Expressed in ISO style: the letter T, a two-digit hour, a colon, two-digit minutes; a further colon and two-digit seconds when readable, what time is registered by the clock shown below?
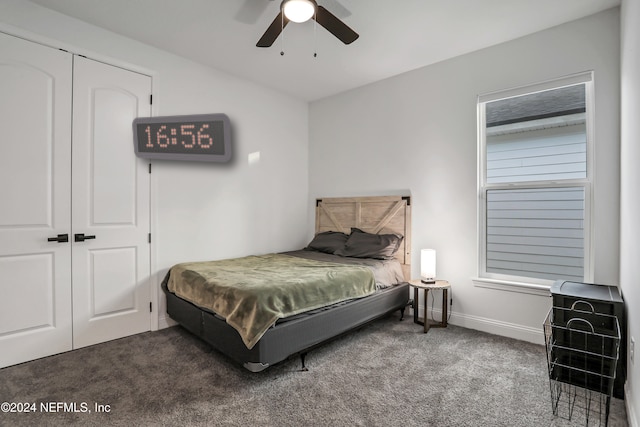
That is T16:56
